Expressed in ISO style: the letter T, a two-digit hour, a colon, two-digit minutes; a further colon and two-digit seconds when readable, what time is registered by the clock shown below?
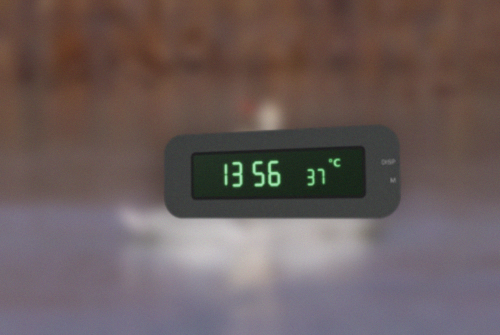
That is T13:56
